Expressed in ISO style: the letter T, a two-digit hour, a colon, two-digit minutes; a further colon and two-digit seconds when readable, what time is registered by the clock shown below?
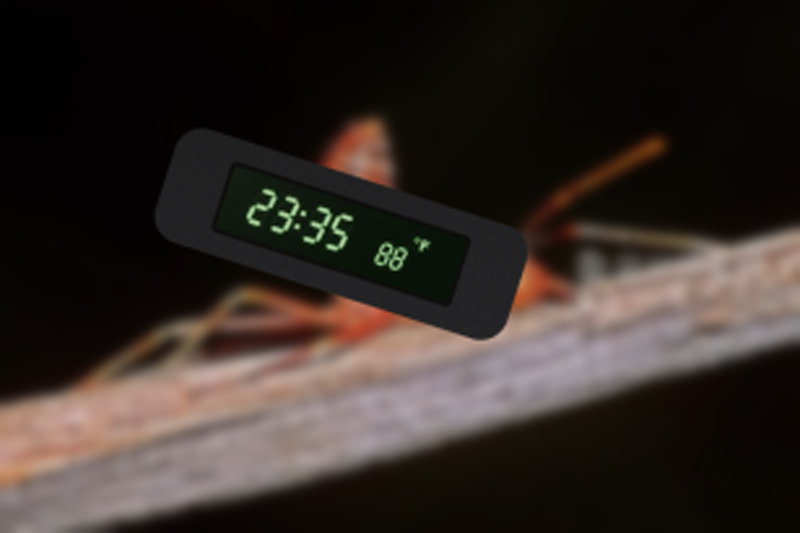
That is T23:35
